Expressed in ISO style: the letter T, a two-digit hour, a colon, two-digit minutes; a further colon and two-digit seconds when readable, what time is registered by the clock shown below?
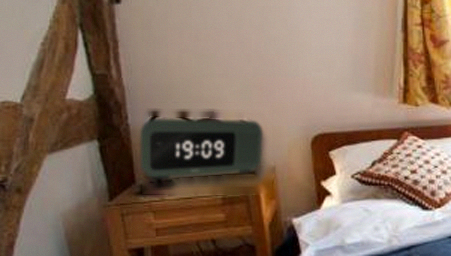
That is T19:09
